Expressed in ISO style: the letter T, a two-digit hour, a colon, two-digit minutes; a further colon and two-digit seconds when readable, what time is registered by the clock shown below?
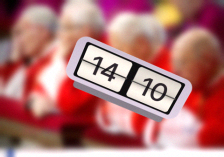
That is T14:10
